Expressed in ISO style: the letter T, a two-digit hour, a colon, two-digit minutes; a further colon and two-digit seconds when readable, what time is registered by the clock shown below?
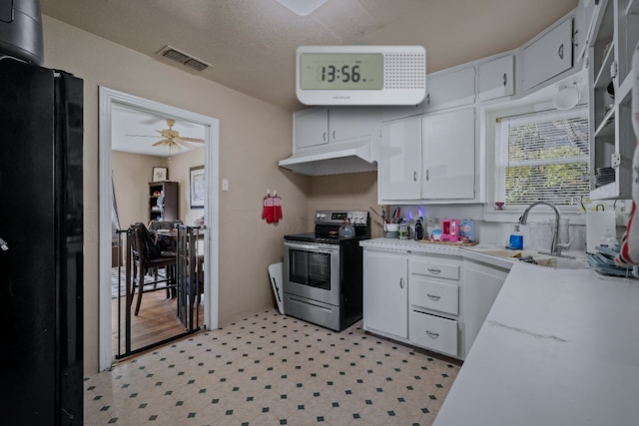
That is T13:56
